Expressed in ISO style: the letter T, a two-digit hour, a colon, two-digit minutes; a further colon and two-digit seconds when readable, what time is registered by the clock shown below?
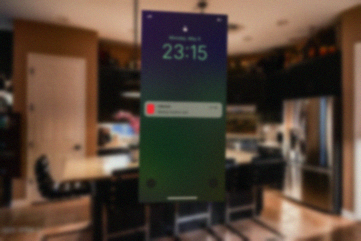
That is T23:15
